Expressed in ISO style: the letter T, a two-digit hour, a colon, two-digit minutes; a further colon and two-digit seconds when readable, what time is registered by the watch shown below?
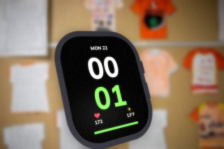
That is T00:01
